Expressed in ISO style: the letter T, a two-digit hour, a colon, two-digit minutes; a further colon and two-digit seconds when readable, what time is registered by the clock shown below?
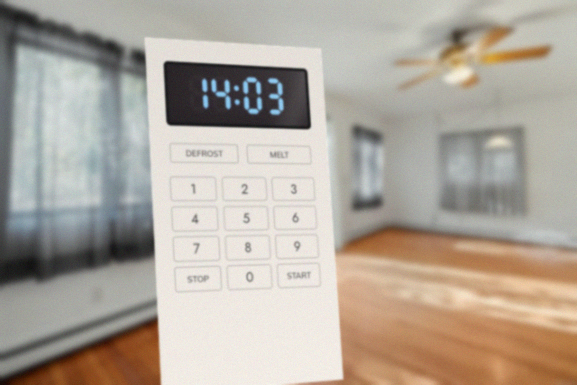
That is T14:03
